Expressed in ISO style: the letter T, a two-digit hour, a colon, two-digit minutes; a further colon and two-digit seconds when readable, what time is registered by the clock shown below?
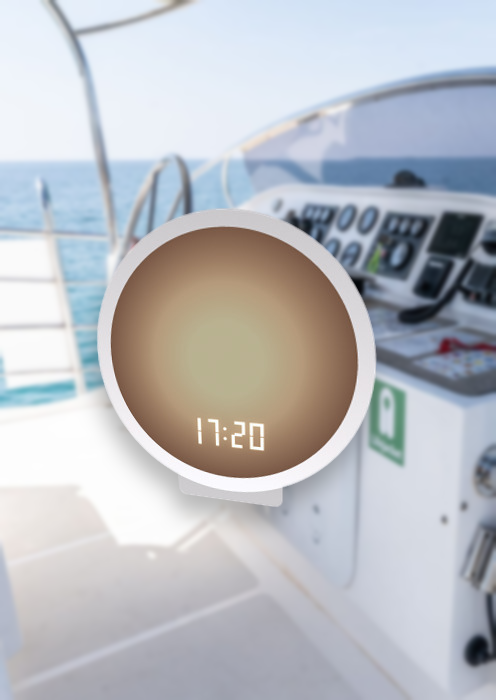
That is T17:20
